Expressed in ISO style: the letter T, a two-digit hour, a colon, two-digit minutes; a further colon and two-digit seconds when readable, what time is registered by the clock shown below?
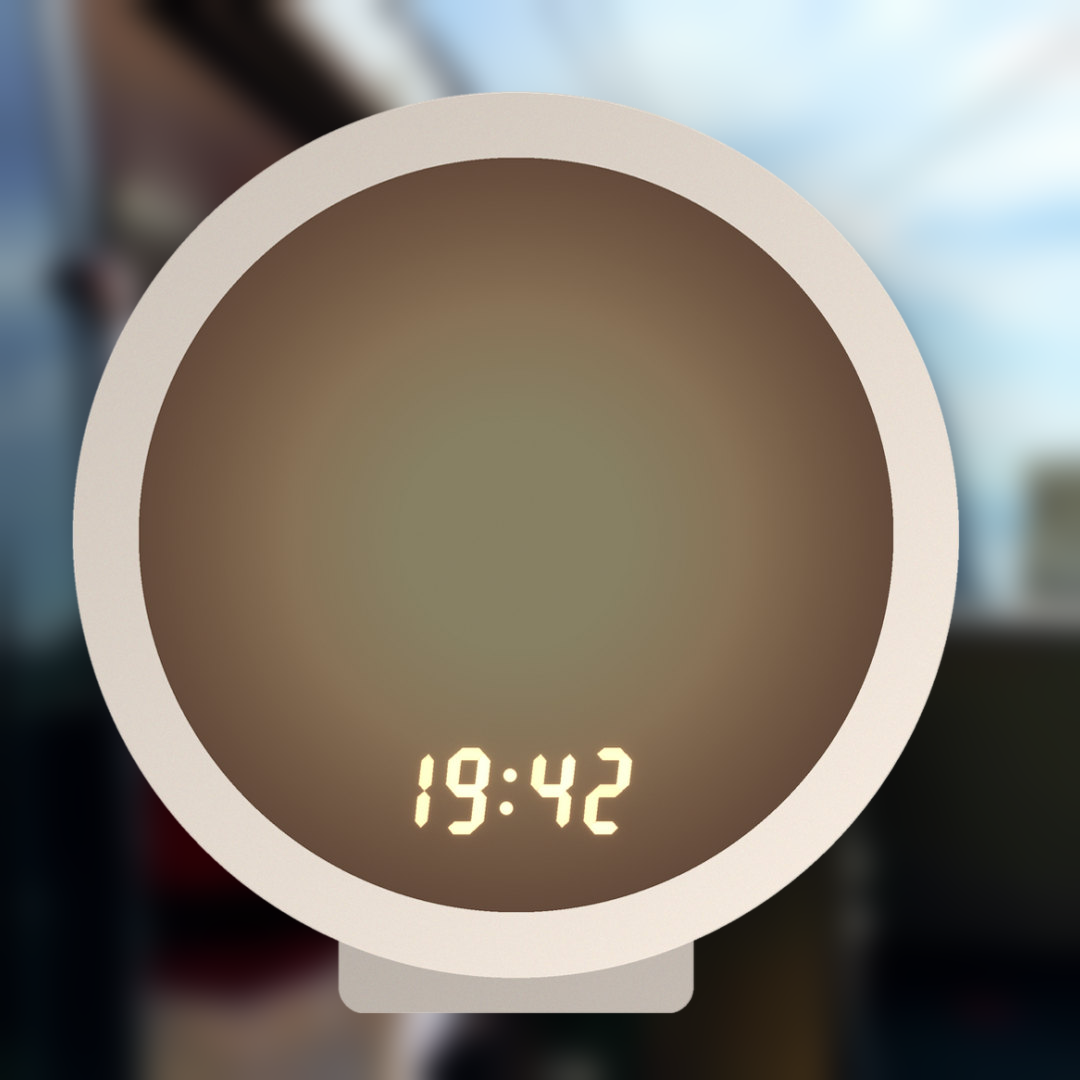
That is T19:42
